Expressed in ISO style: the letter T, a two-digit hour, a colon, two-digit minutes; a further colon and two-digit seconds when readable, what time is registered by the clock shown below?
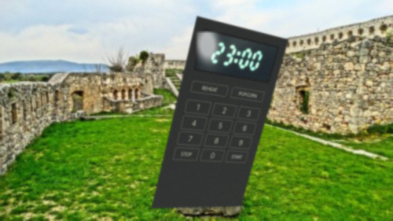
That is T23:00
